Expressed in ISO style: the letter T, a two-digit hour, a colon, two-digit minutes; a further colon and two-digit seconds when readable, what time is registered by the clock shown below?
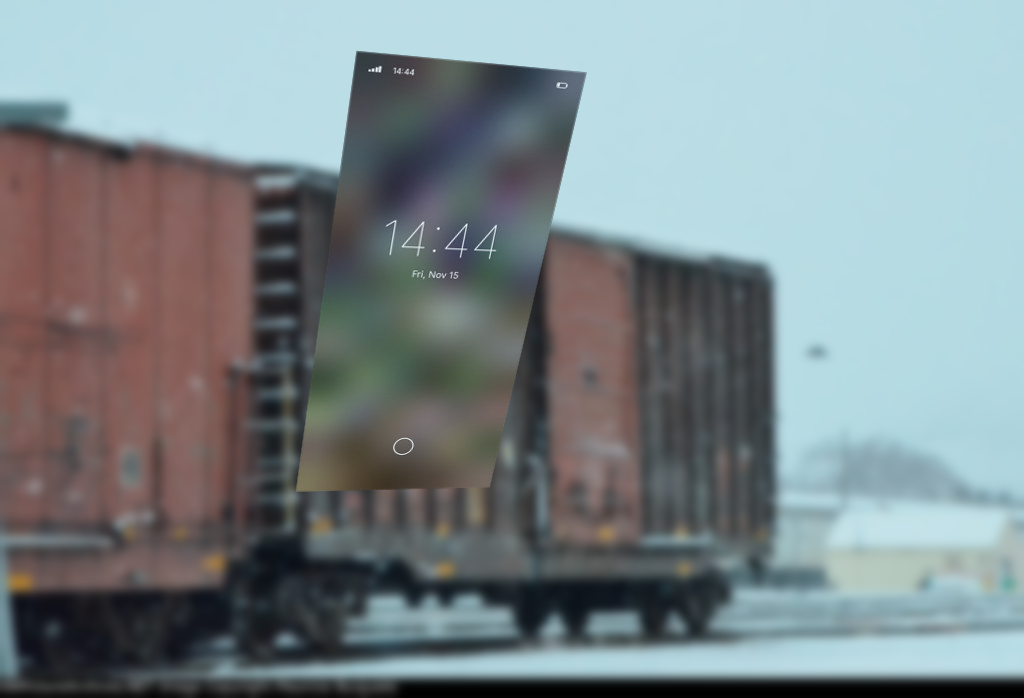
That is T14:44
